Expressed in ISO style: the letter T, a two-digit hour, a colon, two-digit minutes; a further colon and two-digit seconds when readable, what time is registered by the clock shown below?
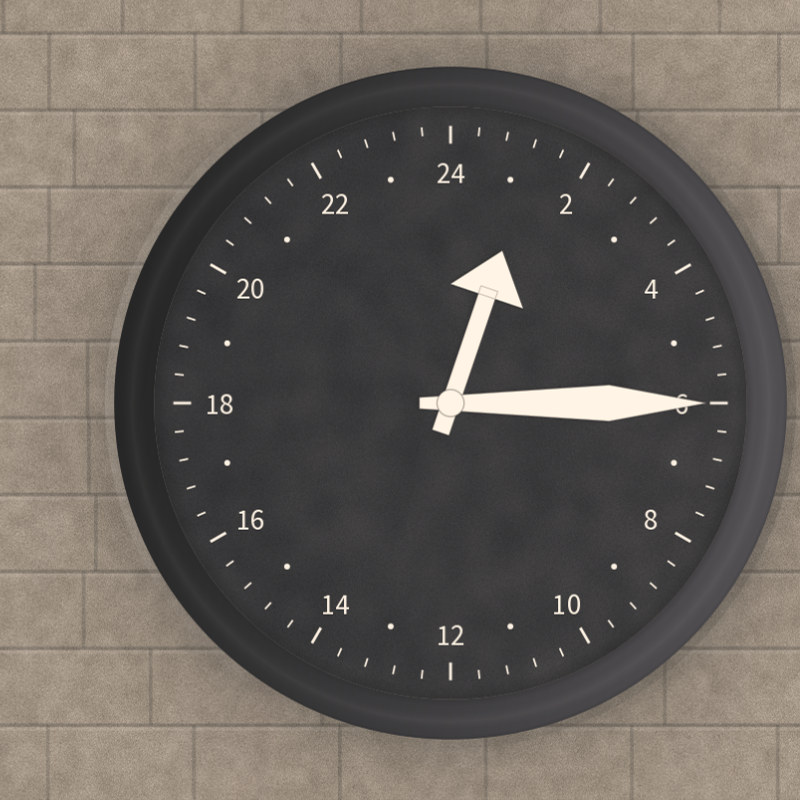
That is T01:15
